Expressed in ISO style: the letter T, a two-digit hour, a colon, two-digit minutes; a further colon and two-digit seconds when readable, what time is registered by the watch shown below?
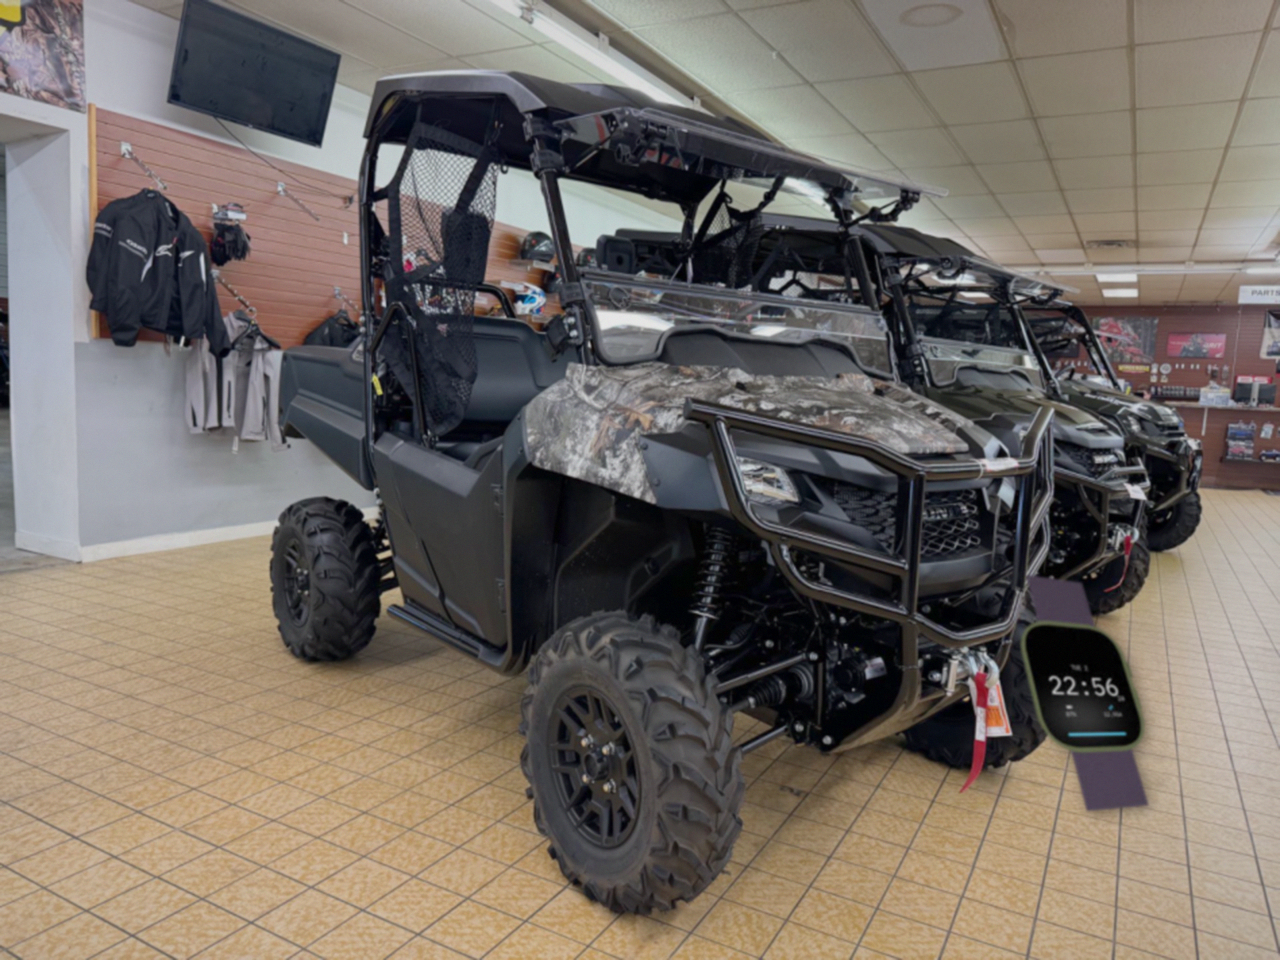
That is T22:56
